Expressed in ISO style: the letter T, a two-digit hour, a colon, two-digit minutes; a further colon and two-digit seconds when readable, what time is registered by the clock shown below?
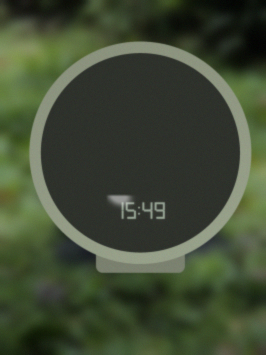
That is T15:49
